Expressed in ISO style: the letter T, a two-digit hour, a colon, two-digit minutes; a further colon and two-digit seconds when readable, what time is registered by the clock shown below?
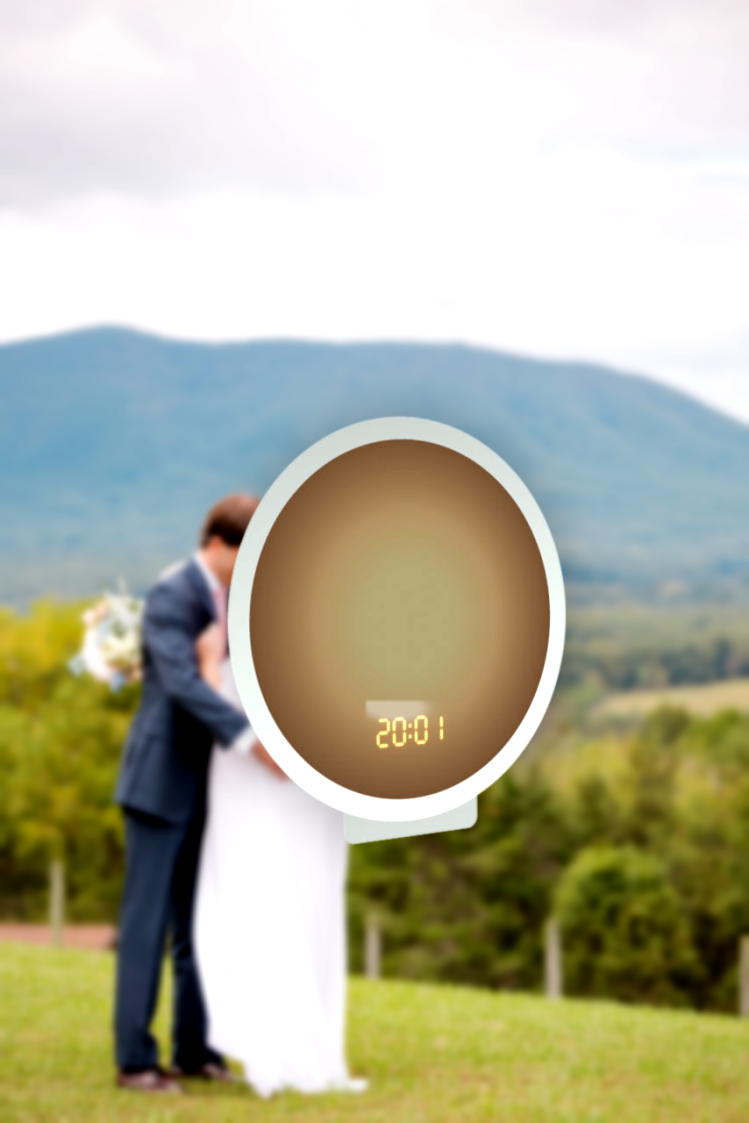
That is T20:01
